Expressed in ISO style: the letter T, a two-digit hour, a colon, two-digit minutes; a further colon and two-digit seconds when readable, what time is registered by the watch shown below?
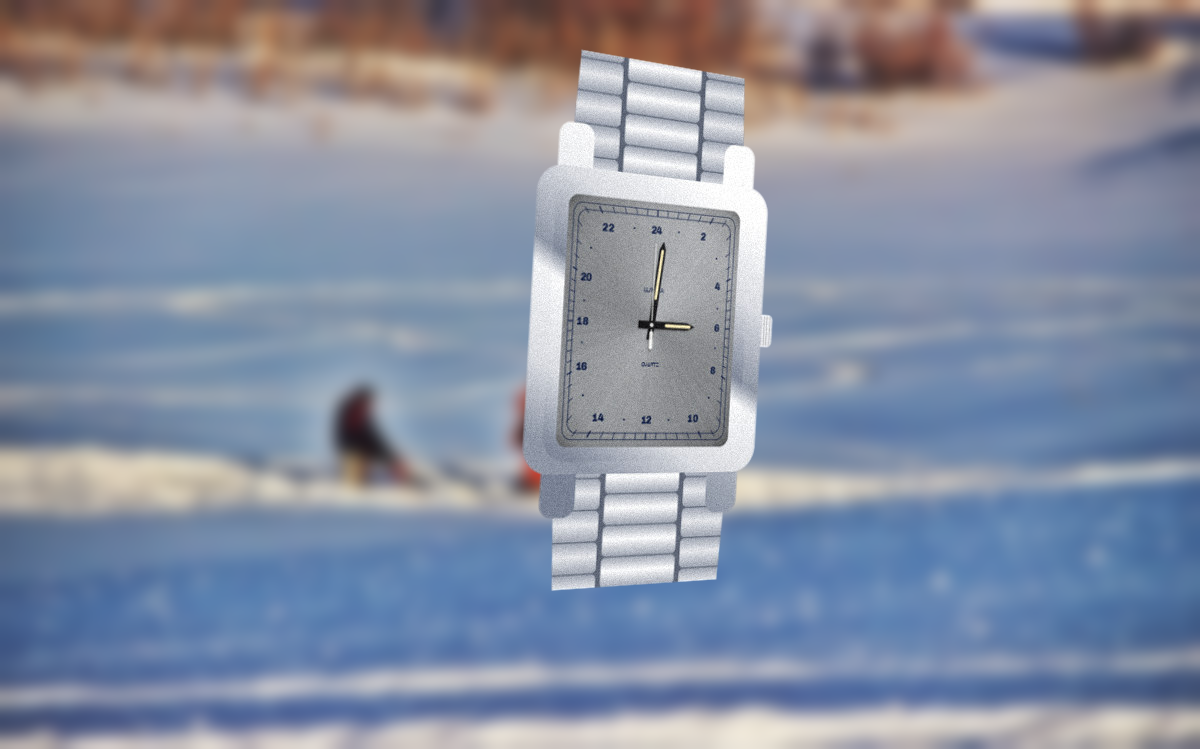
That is T06:01:00
